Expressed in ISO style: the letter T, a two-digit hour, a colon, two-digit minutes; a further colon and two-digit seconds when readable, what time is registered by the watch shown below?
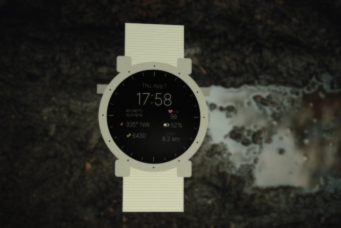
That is T17:58
